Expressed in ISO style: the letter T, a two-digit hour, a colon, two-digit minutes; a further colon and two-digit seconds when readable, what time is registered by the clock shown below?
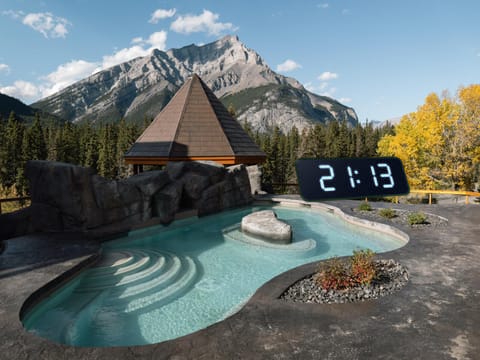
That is T21:13
